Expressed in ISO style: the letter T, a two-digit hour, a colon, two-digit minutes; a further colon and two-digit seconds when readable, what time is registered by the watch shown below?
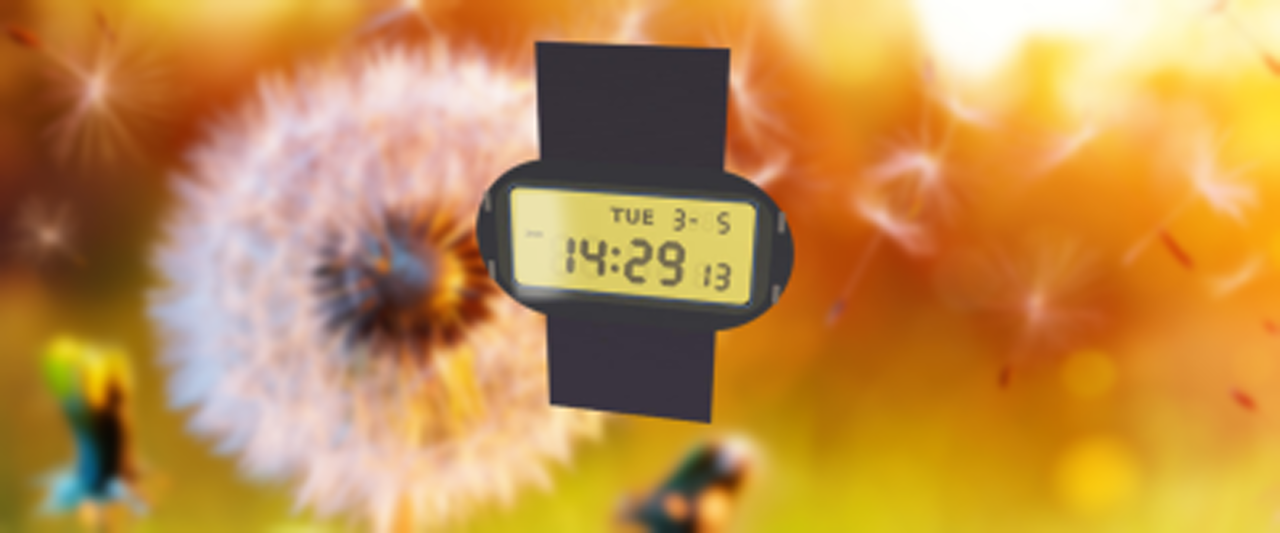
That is T14:29:13
